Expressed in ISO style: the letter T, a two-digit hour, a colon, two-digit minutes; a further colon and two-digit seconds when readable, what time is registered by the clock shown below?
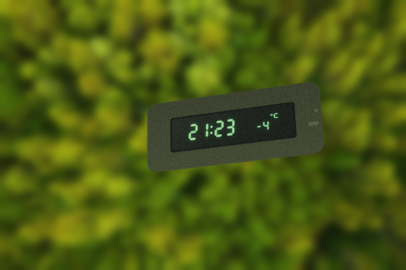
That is T21:23
